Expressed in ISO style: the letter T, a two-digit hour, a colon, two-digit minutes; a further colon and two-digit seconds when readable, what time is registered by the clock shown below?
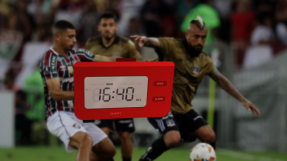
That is T16:40
